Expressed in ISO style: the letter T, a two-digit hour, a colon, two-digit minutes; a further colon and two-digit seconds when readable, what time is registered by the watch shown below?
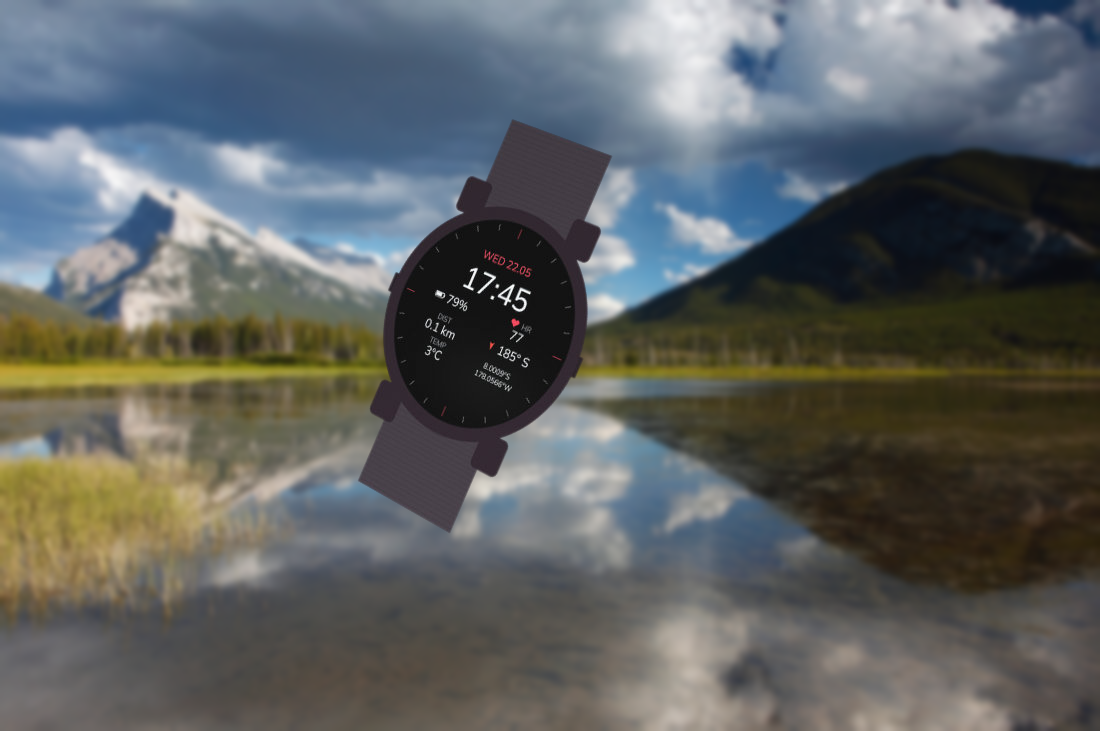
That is T17:45
